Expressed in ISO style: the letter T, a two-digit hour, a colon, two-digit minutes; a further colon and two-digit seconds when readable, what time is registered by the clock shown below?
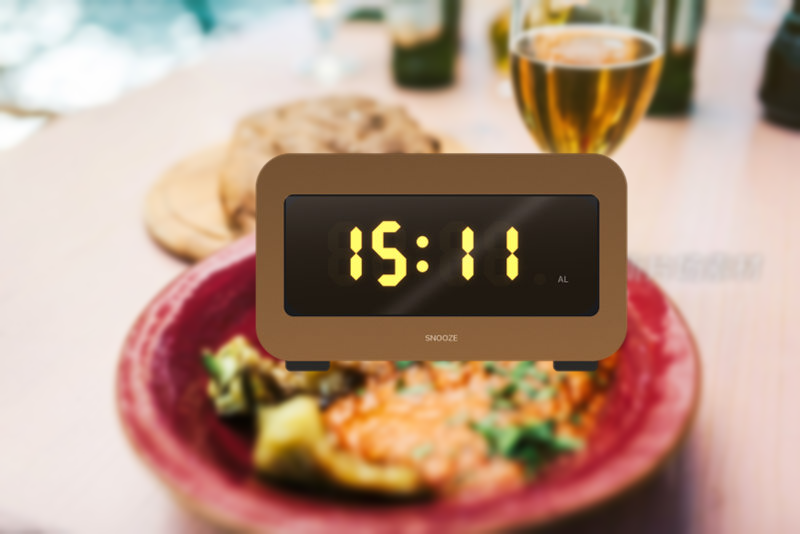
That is T15:11
